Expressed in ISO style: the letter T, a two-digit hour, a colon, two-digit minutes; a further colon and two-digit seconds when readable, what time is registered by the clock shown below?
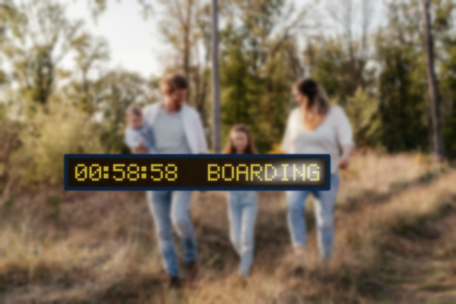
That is T00:58:58
